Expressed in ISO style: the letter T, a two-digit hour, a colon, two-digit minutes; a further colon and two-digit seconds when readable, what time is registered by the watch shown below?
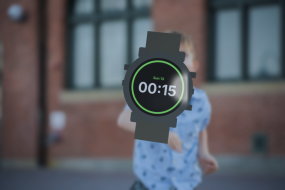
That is T00:15
